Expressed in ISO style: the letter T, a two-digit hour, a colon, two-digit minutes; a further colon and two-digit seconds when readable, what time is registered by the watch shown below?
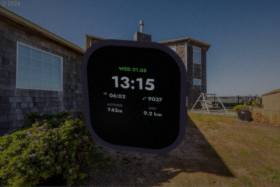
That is T13:15
